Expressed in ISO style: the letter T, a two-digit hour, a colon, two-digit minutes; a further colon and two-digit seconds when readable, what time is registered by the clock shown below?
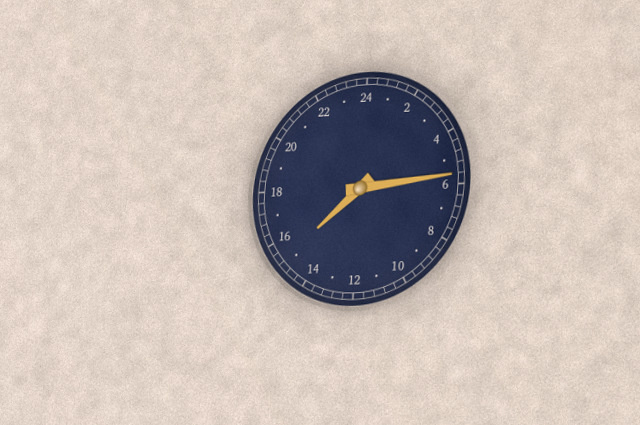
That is T15:14
